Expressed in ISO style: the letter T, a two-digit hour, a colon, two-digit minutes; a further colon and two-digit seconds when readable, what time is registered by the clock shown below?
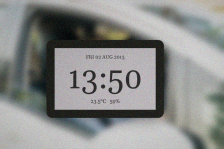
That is T13:50
